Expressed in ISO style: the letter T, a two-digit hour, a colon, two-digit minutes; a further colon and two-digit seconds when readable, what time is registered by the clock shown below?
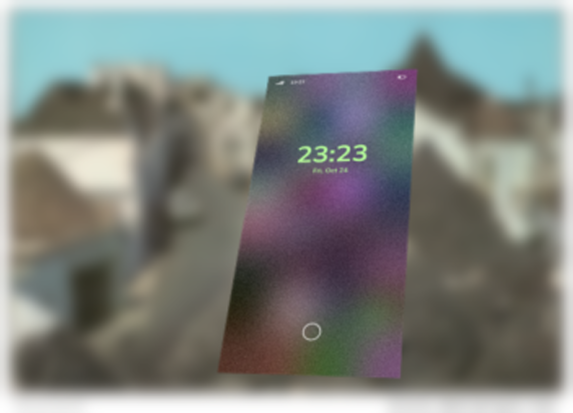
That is T23:23
